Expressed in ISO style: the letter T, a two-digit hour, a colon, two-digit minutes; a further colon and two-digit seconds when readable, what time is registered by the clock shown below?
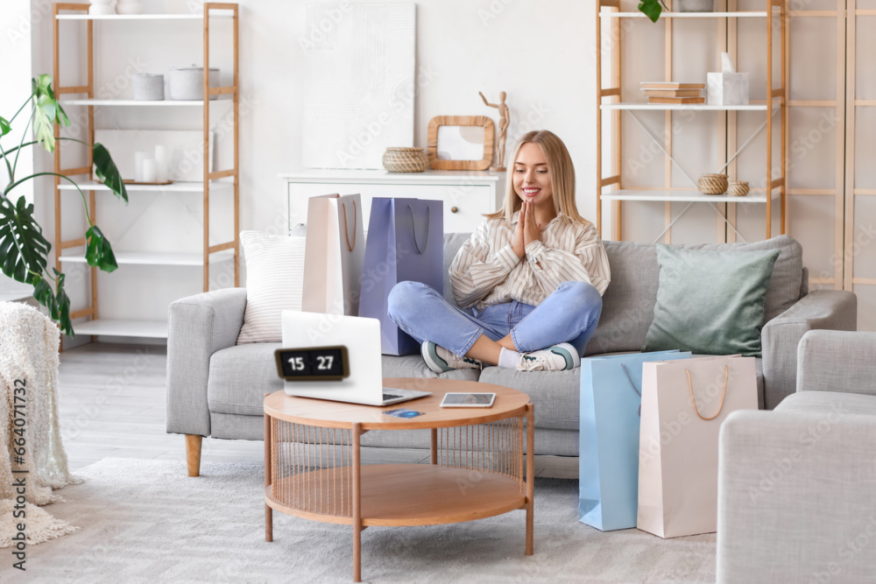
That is T15:27
